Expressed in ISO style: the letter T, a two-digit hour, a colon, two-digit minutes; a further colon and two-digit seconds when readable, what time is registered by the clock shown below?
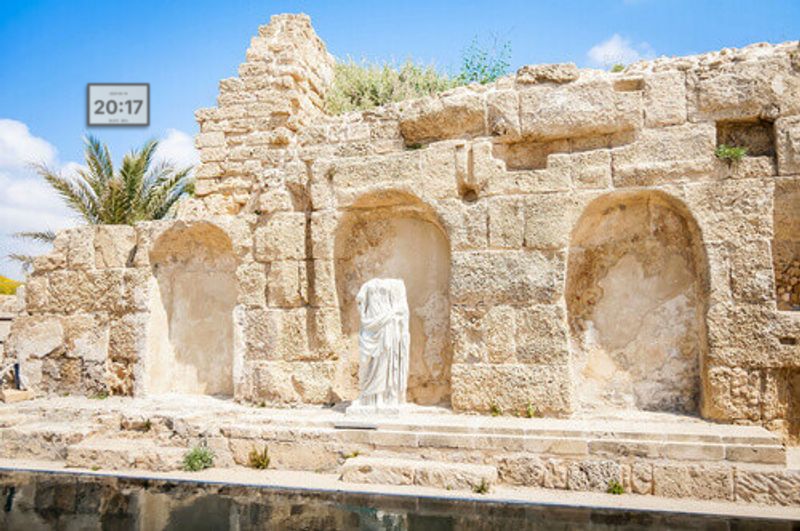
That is T20:17
